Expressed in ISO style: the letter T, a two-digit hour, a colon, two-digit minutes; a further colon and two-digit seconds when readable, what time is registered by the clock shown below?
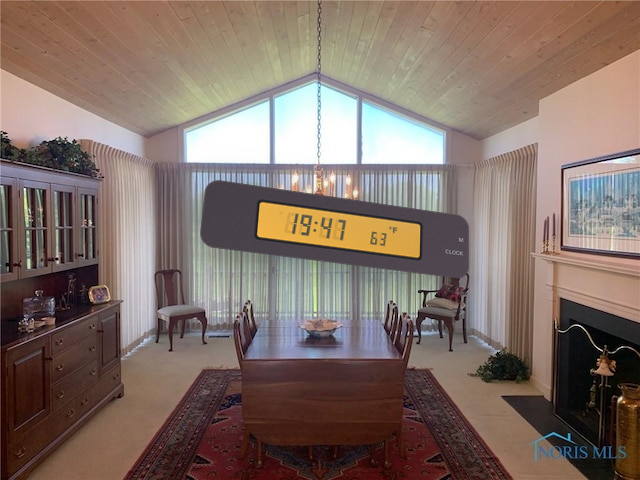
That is T19:47
